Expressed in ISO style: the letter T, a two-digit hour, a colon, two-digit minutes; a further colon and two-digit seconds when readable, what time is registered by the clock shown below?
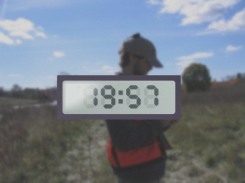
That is T19:57
